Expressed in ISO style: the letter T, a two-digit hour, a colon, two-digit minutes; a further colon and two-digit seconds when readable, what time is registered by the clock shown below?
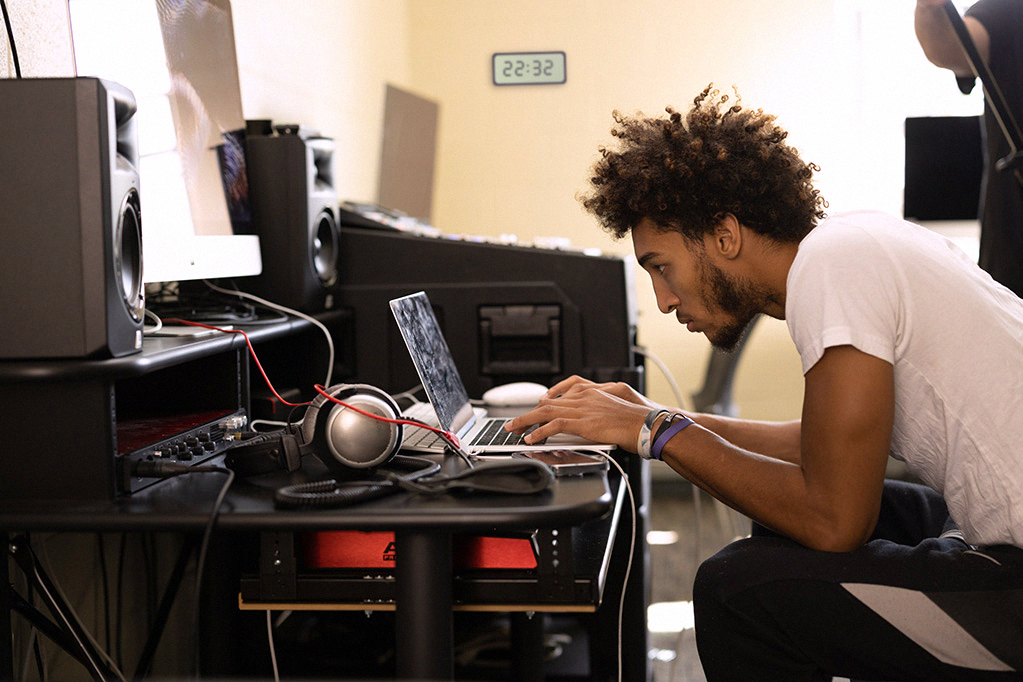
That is T22:32
